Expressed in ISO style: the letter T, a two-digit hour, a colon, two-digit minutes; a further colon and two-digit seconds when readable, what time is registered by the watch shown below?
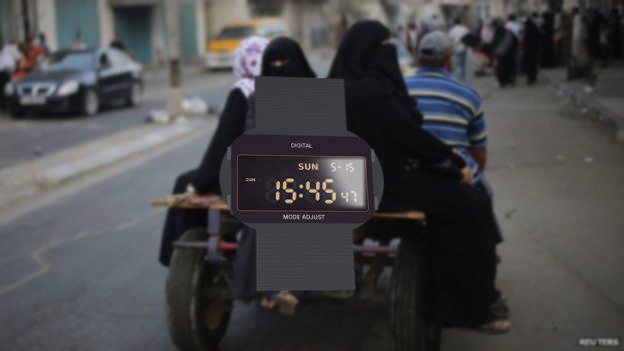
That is T15:45:47
